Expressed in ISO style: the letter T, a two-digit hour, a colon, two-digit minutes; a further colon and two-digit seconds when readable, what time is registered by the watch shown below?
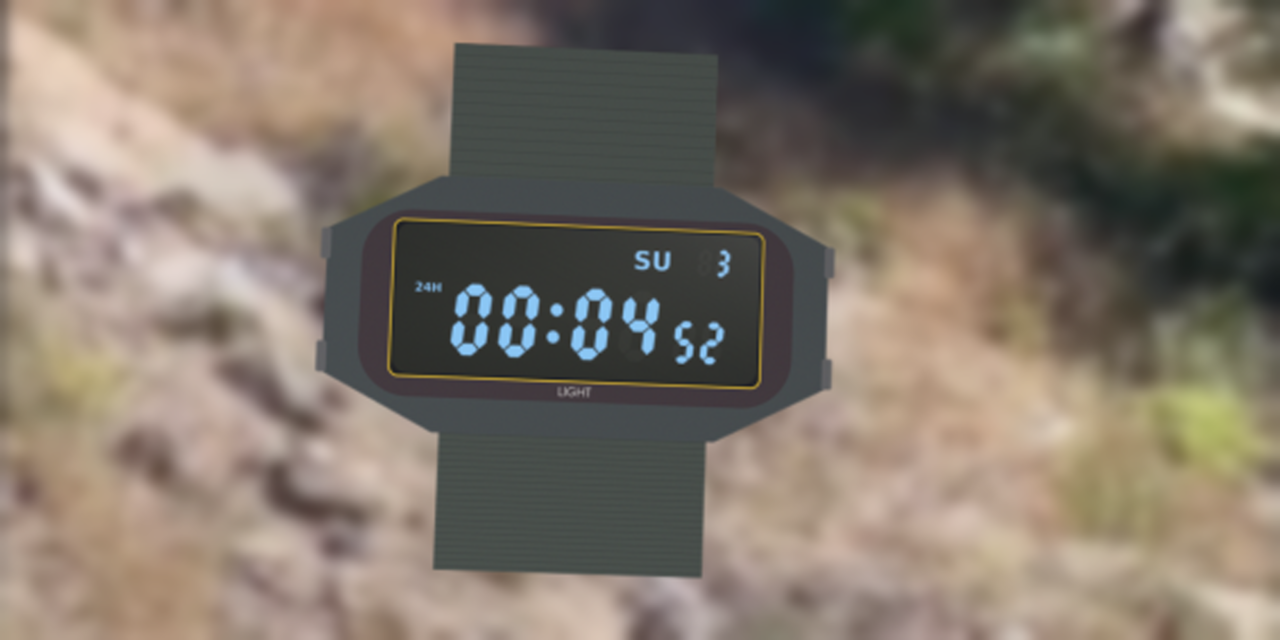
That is T00:04:52
